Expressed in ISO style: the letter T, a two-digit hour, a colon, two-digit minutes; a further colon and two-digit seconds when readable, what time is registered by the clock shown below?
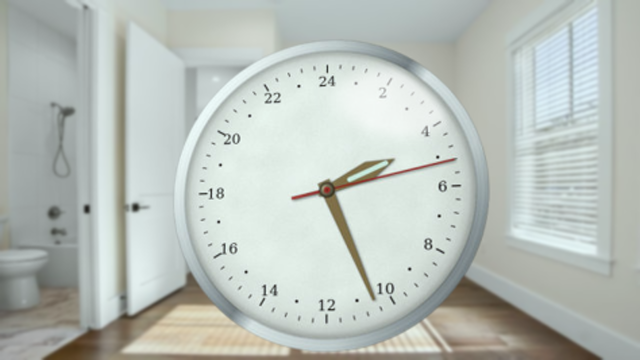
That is T04:26:13
